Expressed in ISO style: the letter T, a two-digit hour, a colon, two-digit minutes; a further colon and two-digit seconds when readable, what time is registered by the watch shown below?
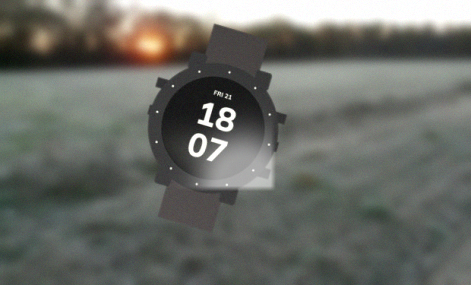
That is T18:07
